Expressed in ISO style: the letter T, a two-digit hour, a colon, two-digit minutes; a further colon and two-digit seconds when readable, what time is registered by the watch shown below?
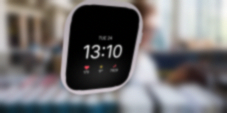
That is T13:10
